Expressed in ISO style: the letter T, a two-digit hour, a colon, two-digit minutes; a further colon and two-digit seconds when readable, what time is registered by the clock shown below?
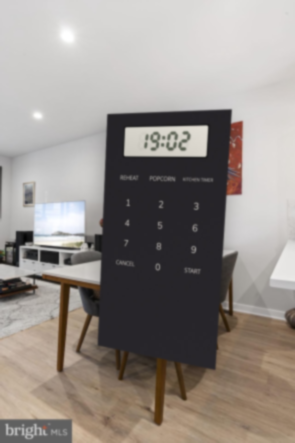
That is T19:02
